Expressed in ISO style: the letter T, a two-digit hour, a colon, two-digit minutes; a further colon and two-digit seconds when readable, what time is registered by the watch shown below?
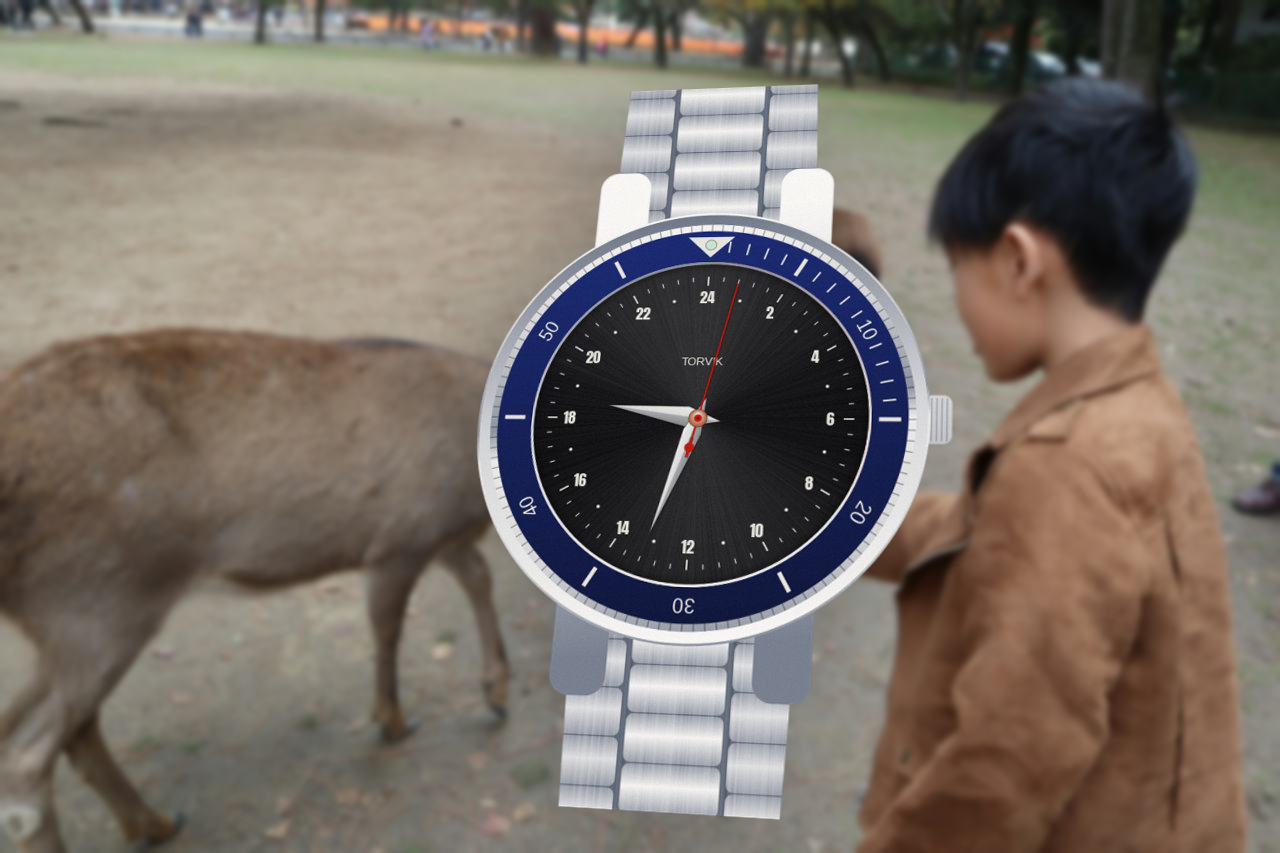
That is T18:33:02
